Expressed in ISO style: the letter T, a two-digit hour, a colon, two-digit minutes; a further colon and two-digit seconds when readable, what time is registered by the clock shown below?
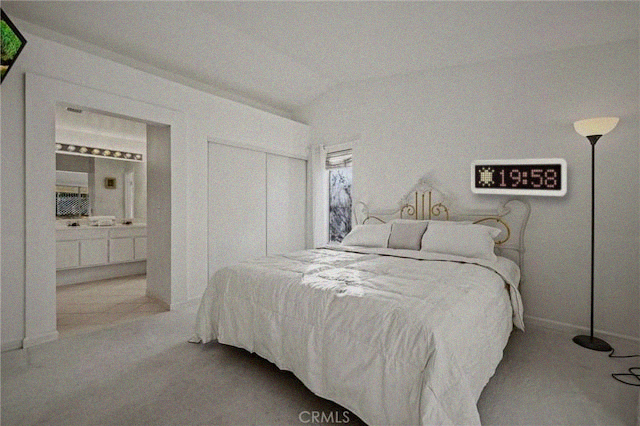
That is T19:58
